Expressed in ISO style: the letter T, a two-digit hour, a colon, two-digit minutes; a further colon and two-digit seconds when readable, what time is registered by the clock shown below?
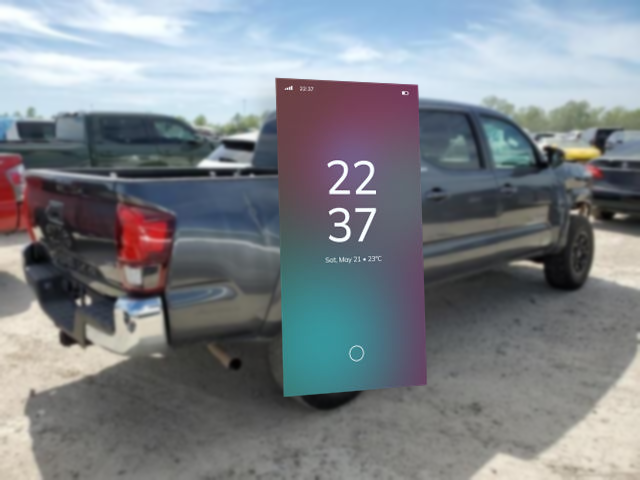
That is T22:37
